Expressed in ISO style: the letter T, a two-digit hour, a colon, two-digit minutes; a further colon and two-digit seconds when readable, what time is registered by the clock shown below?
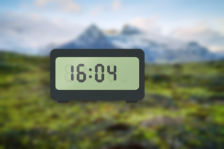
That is T16:04
